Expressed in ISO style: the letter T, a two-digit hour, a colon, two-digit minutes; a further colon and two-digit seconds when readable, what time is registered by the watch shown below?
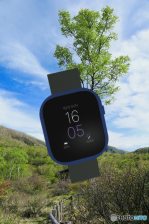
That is T16:05
